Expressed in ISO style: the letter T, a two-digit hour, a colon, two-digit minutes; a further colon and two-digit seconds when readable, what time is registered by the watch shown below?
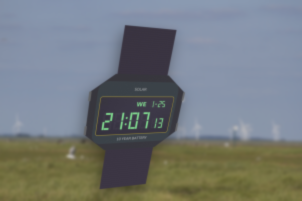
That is T21:07:13
